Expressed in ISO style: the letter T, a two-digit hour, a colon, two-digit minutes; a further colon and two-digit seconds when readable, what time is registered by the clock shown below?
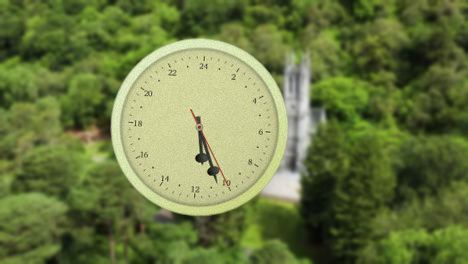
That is T11:26:25
